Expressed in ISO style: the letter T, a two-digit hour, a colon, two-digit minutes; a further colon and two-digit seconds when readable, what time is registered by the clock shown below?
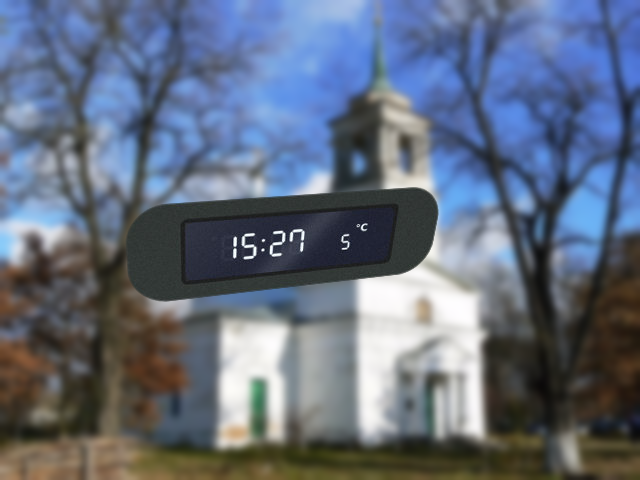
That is T15:27
